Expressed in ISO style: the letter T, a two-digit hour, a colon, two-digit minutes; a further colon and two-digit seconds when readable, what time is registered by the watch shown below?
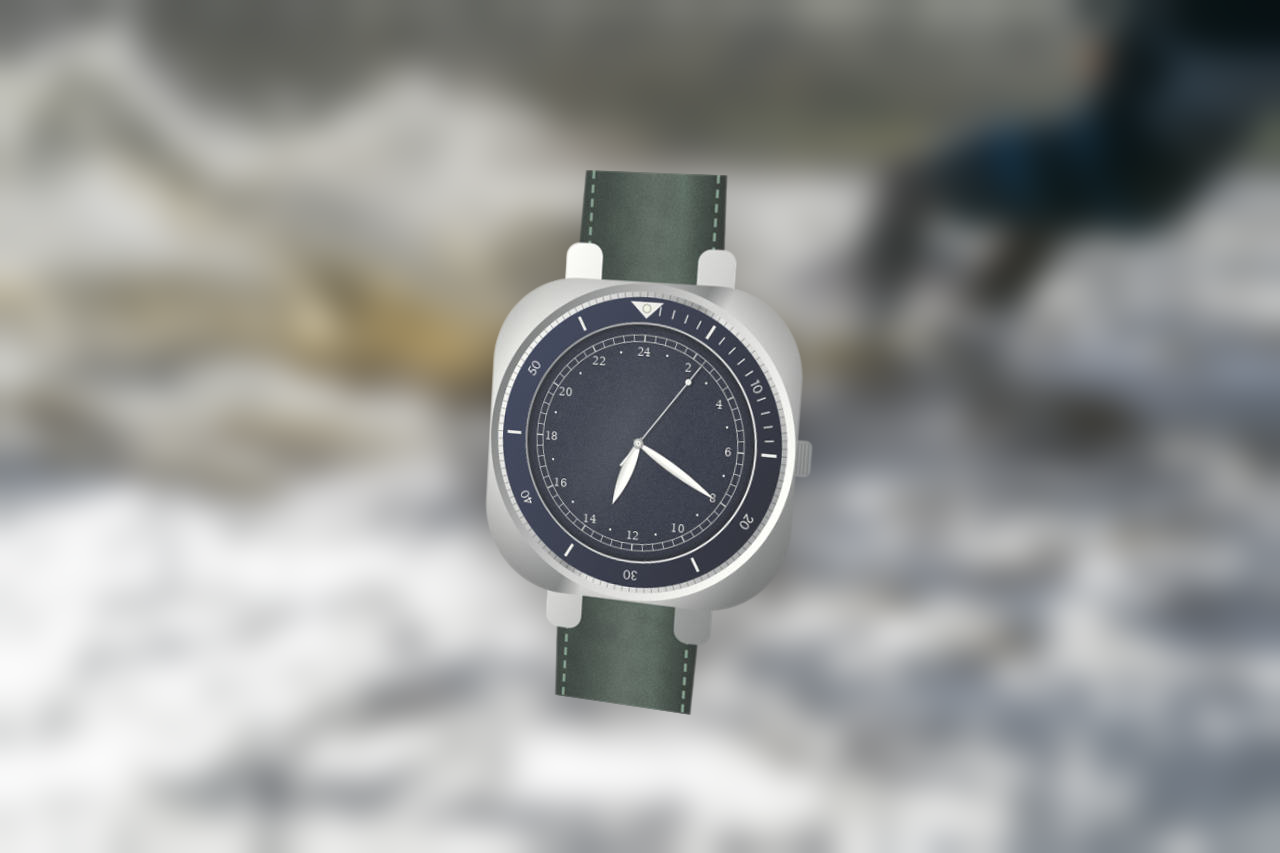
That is T13:20:06
